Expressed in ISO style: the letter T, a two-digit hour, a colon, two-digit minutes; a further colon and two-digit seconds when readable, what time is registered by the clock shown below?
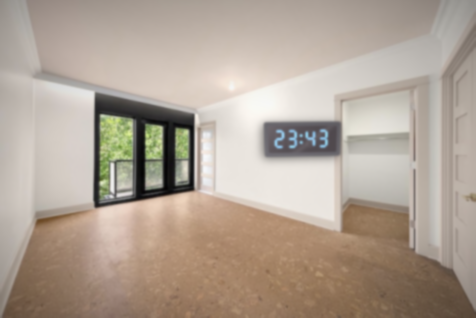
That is T23:43
